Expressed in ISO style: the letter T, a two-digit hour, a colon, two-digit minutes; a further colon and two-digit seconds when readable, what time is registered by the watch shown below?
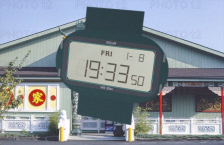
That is T19:33:50
